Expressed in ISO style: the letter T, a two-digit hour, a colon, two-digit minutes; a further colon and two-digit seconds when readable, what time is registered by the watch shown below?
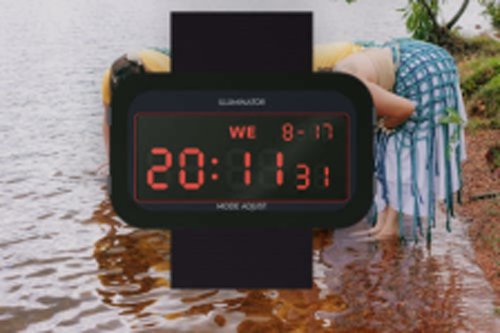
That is T20:11:31
